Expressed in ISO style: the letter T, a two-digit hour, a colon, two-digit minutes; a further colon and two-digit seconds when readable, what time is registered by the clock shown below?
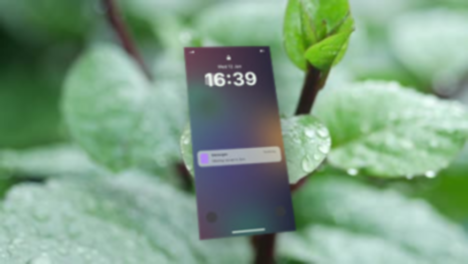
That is T16:39
